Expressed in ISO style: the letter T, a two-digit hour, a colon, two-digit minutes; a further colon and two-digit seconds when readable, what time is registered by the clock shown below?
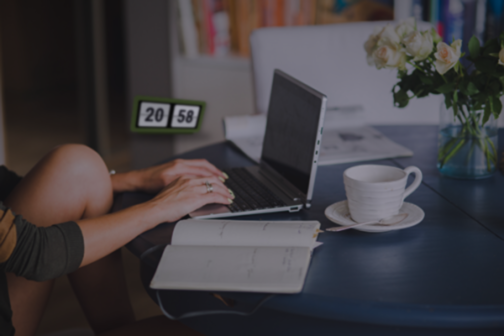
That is T20:58
